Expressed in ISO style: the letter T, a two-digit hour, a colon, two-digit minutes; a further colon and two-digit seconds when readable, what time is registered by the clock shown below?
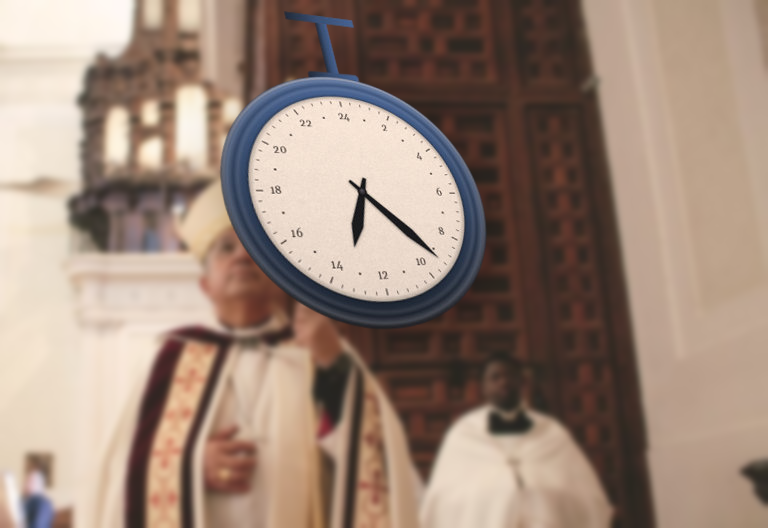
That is T13:23
